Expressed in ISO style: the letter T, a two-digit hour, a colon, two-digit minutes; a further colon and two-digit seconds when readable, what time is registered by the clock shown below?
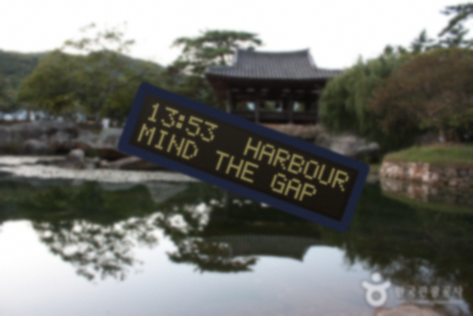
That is T13:53
